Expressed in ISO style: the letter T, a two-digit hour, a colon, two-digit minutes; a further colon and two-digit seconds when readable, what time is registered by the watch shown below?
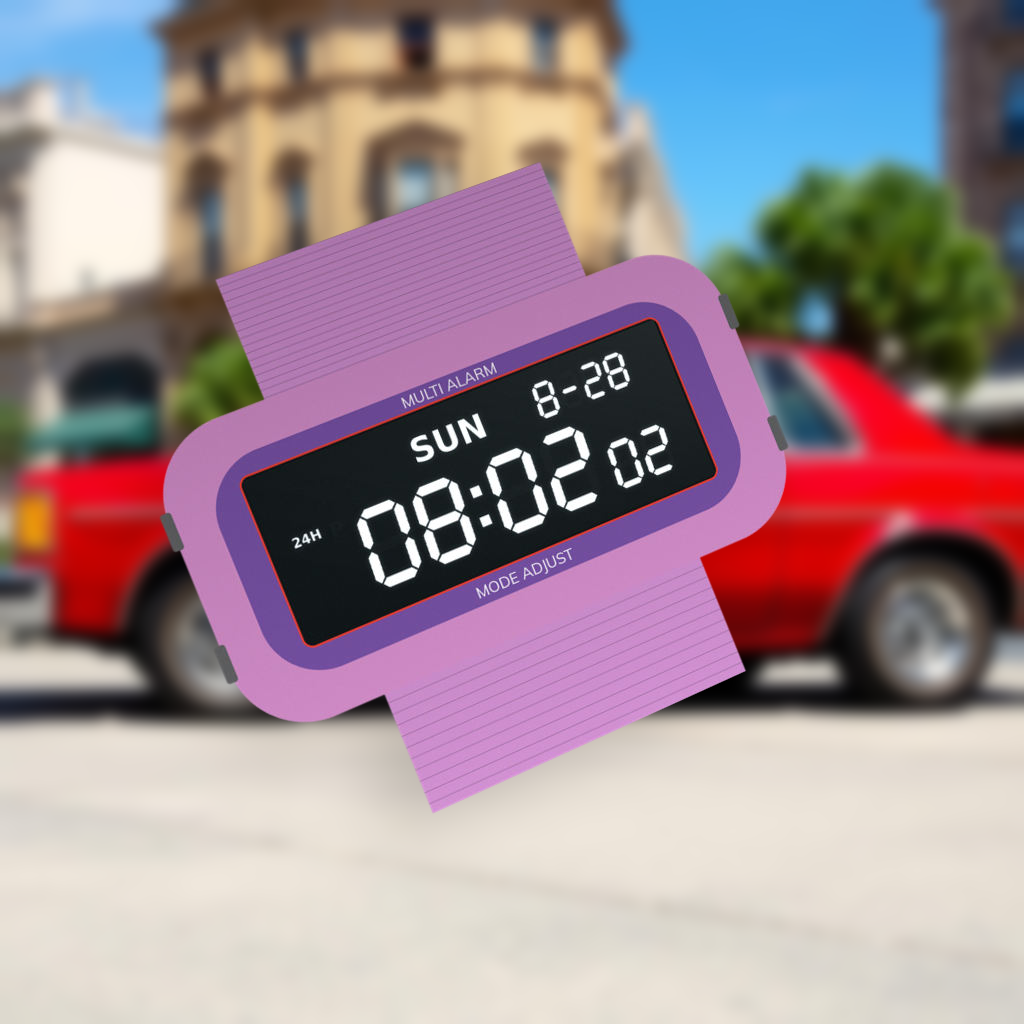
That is T08:02:02
